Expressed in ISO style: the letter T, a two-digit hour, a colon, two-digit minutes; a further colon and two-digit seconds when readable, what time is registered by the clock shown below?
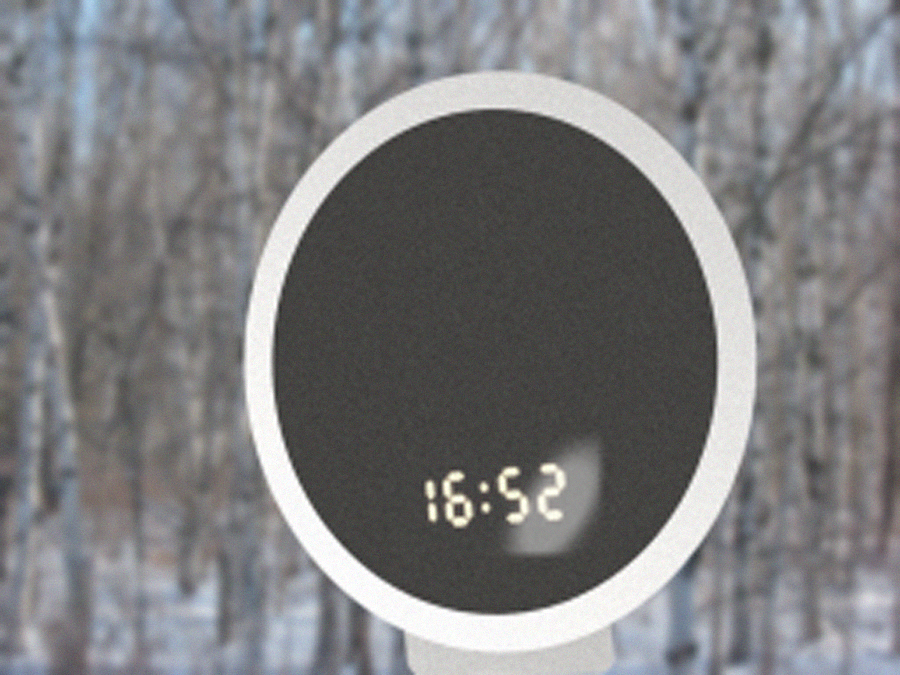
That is T16:52
